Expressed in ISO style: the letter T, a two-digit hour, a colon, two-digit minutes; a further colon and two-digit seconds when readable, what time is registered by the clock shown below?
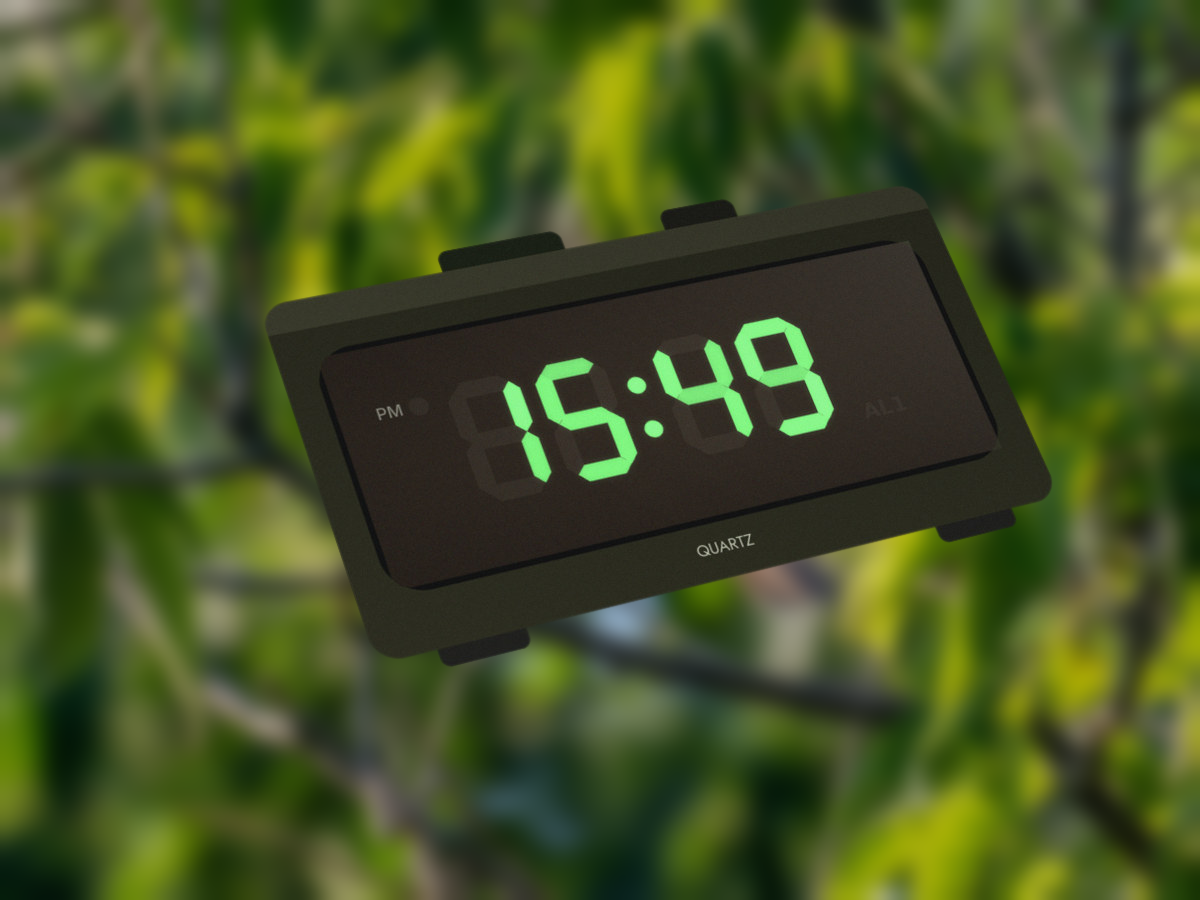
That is T15:49
